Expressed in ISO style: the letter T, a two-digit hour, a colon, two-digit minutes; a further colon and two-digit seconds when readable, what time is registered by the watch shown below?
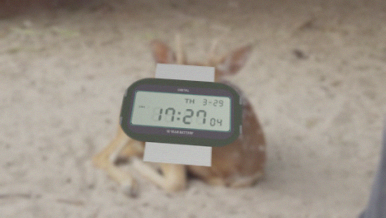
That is T17:27
